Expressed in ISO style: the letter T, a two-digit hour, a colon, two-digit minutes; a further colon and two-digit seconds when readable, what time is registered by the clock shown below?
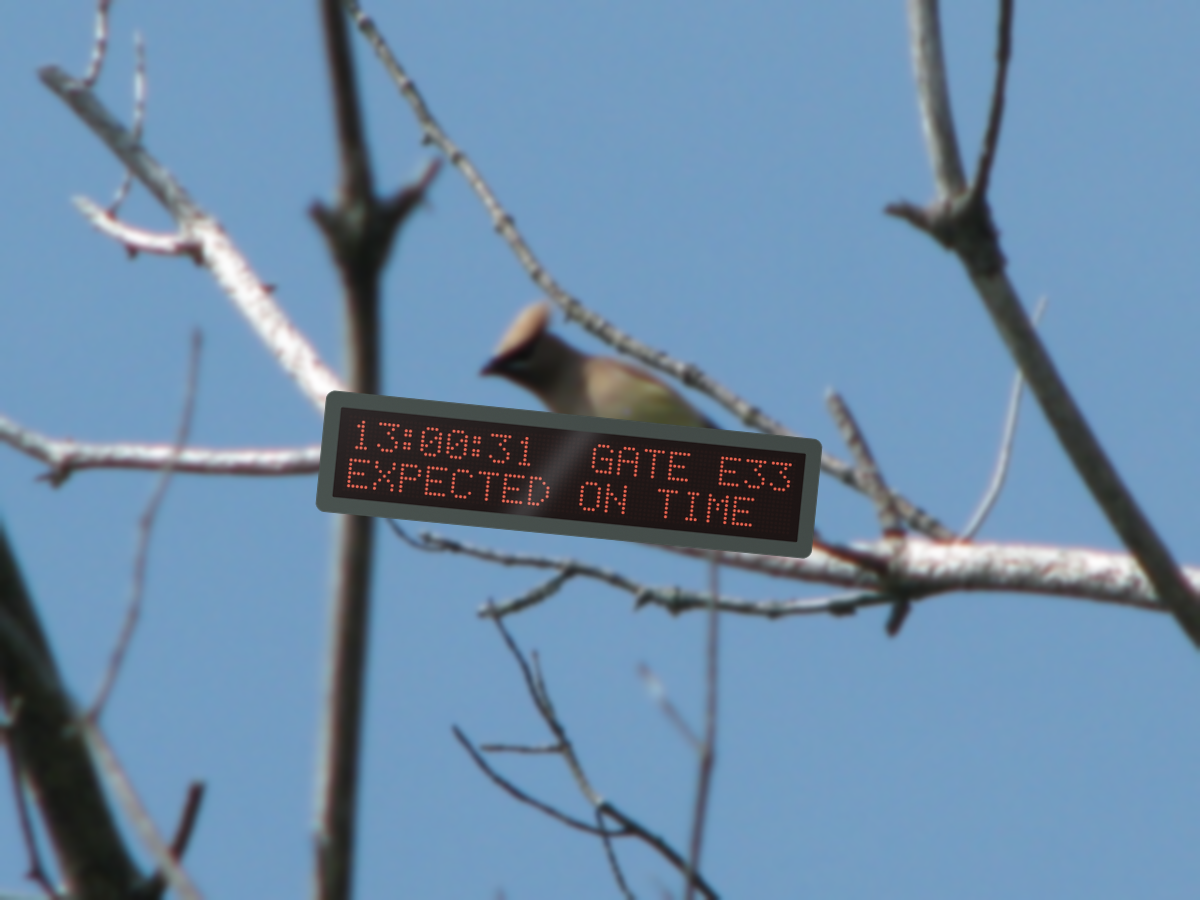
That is T13:00:31
